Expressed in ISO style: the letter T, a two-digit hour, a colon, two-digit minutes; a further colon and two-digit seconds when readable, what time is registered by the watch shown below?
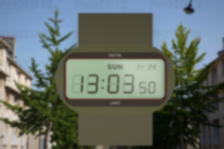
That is T13:03:50
